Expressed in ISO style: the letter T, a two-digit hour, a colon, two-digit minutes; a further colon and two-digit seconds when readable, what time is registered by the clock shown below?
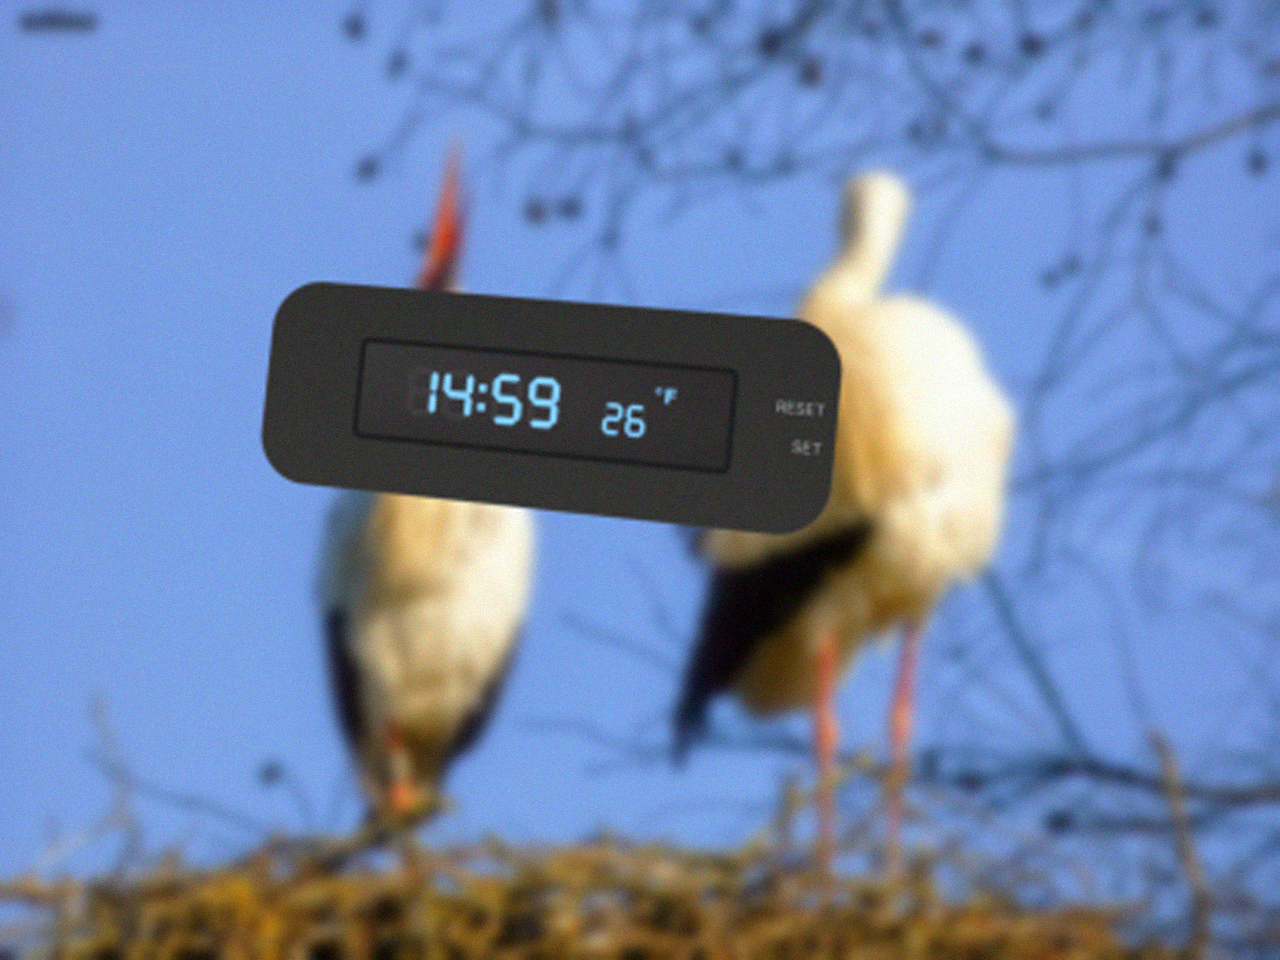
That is T14:59
